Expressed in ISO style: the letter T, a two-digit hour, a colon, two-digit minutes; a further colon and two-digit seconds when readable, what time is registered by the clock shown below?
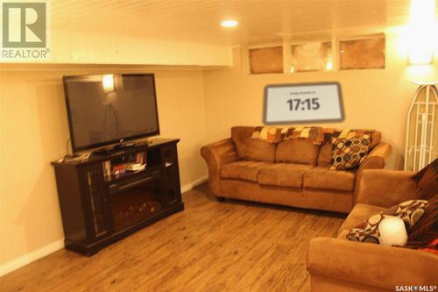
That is T17:15
